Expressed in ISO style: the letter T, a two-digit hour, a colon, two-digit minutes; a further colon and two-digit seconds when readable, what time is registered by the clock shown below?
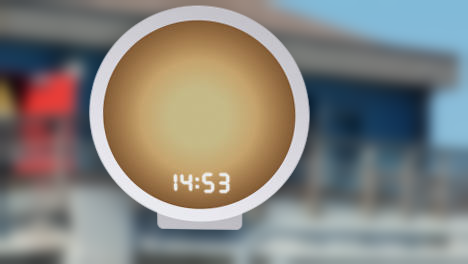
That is T14:53
